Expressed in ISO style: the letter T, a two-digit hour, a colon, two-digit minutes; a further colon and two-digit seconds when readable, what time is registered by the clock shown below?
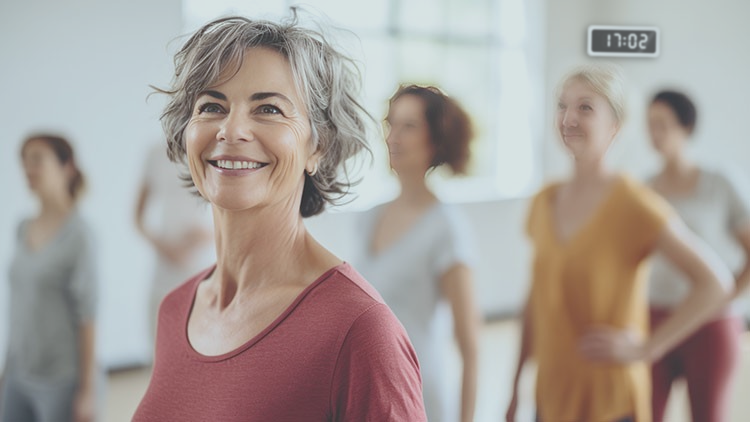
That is T17:02
